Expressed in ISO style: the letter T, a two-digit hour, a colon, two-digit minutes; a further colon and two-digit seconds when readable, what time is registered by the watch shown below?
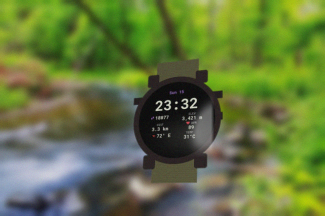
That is T23:32
